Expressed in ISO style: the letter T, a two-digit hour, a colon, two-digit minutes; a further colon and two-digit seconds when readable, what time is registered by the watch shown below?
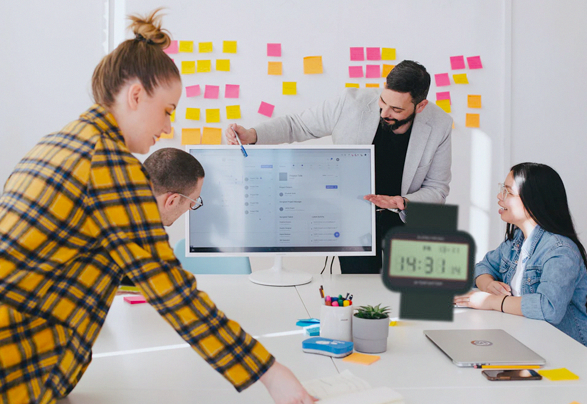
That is T14:31
